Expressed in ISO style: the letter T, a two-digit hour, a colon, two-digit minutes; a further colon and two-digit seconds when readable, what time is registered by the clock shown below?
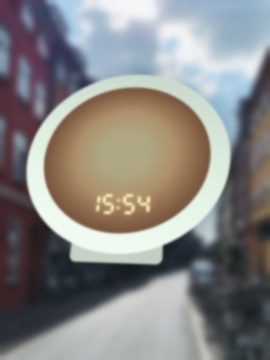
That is T15:54
